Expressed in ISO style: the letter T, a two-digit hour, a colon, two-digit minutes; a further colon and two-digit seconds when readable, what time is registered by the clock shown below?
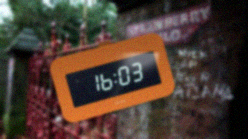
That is T16:03
